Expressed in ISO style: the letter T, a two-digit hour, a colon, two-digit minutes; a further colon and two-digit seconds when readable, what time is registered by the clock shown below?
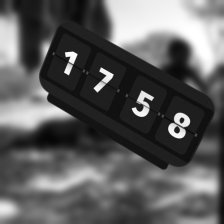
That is T17:58
